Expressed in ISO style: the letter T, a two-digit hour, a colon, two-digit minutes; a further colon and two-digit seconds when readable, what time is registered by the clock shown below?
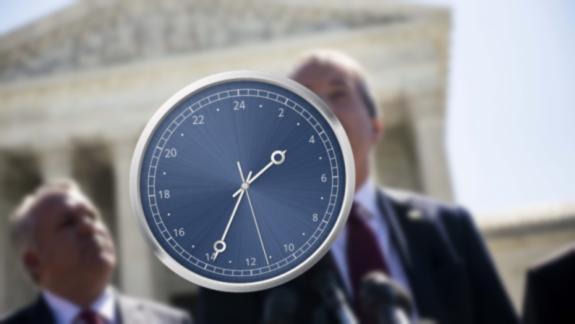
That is T03:34:28
